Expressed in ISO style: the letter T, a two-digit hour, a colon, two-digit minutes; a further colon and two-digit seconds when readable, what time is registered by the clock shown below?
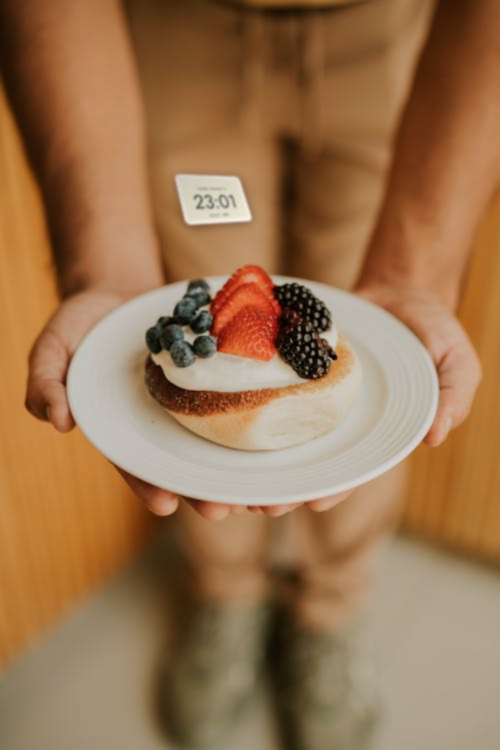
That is T23:01
